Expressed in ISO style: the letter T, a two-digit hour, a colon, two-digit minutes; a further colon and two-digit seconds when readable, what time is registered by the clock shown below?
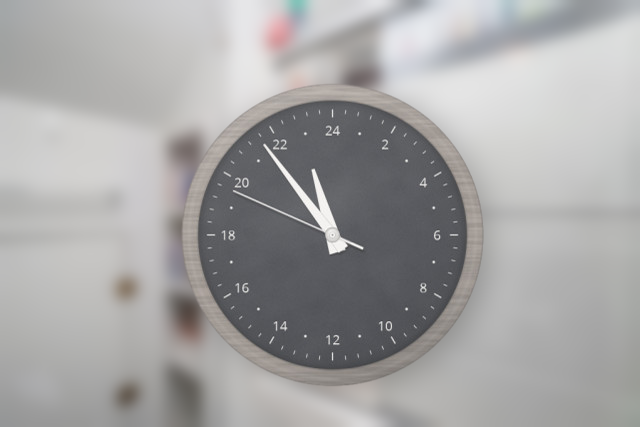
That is T22:53:49
